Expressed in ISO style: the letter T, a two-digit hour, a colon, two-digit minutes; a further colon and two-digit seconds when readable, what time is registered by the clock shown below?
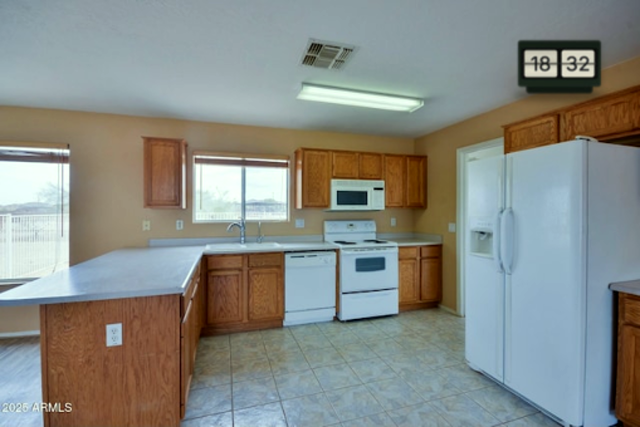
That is T18:32
